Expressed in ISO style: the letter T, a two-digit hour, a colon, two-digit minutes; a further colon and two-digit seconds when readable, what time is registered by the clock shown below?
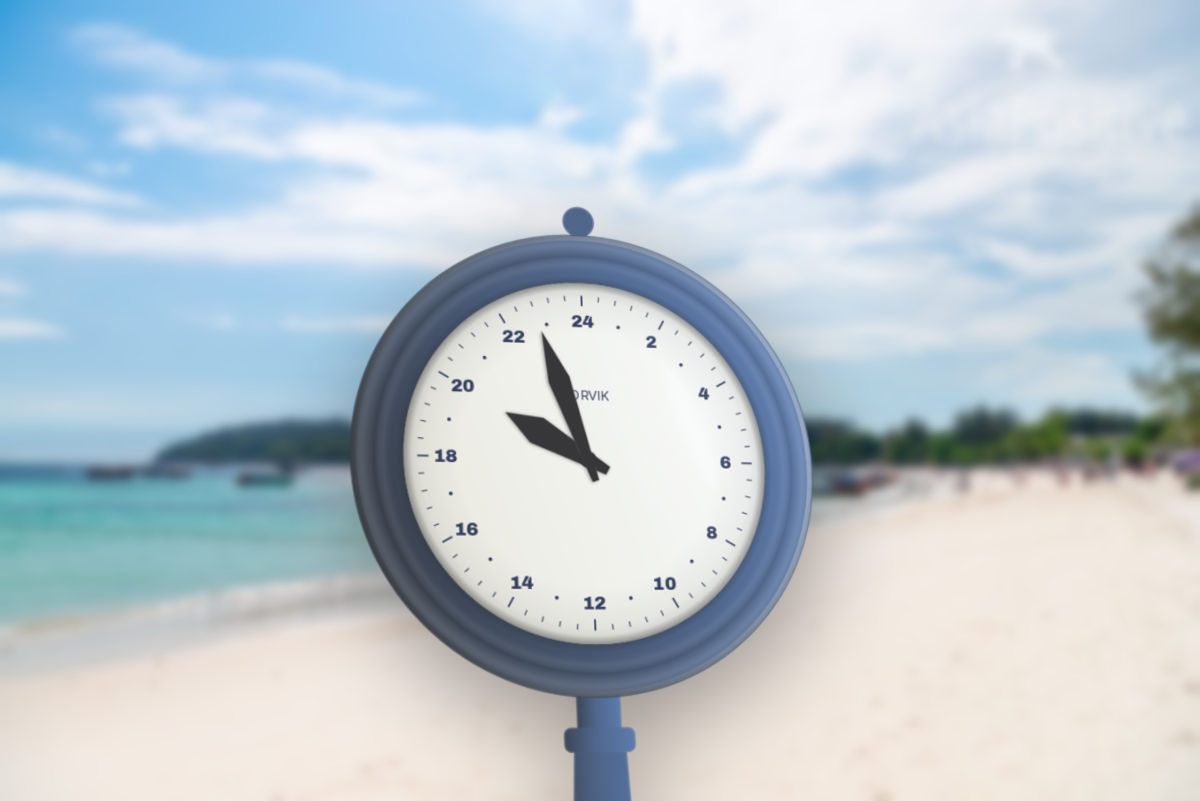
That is T19:57
